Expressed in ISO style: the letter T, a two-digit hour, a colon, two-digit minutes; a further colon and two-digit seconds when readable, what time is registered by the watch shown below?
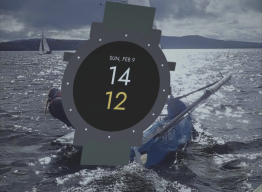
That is T14:12
